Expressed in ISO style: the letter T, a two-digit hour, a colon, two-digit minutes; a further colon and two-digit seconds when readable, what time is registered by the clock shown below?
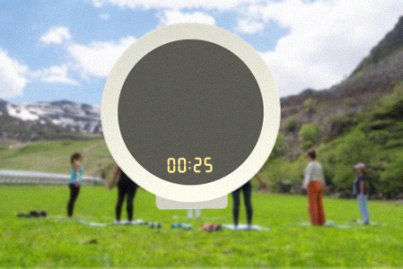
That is T00:25
